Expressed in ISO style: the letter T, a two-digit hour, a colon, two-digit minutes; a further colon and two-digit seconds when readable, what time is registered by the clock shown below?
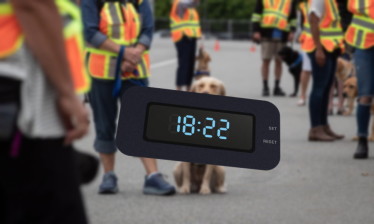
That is T18:22
